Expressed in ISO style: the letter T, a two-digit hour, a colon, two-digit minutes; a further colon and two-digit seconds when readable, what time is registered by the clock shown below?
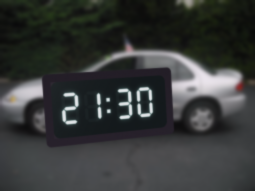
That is T21:30
